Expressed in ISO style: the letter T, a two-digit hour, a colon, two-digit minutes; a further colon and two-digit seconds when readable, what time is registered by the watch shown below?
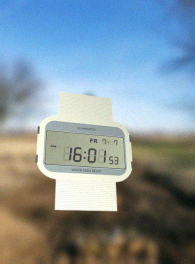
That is T16:01:53
